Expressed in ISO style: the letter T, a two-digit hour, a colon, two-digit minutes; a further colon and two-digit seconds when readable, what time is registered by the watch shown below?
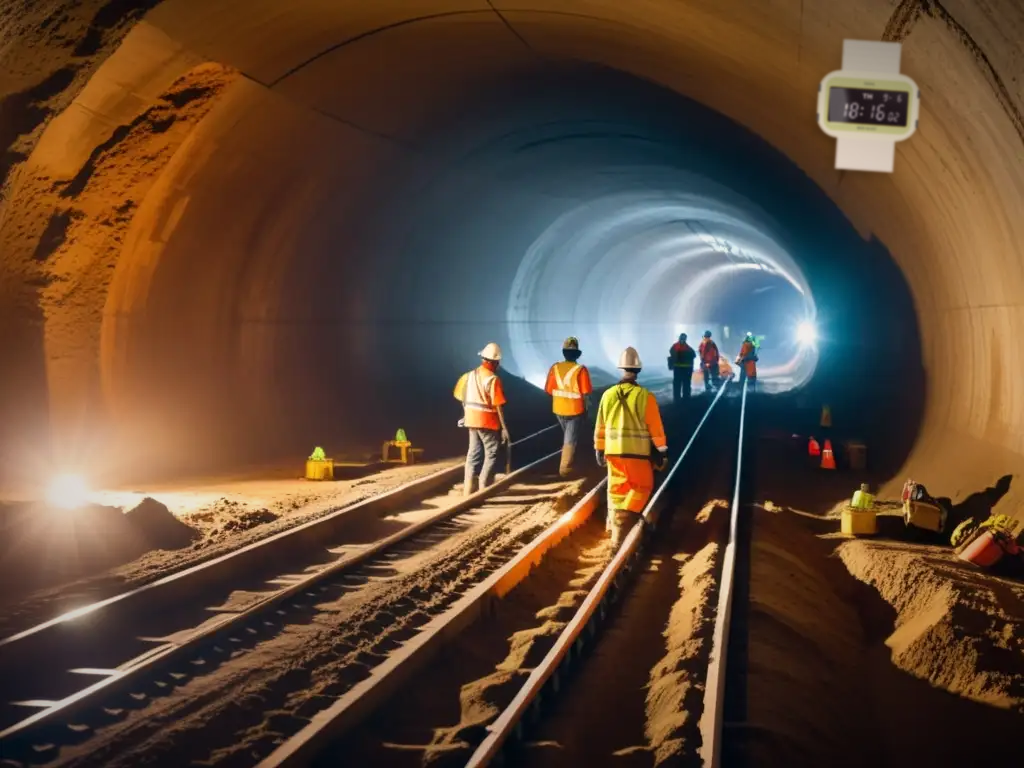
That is T18:16
